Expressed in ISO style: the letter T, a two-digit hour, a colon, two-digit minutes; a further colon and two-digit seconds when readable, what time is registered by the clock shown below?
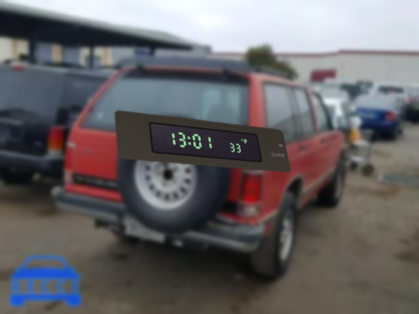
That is T13:01
